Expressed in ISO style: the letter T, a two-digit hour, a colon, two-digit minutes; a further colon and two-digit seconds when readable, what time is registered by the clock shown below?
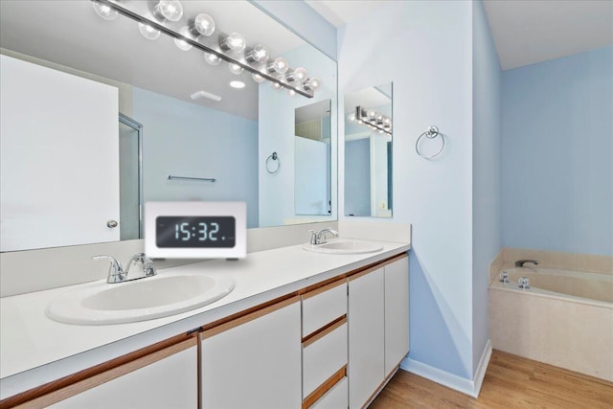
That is T15:32
